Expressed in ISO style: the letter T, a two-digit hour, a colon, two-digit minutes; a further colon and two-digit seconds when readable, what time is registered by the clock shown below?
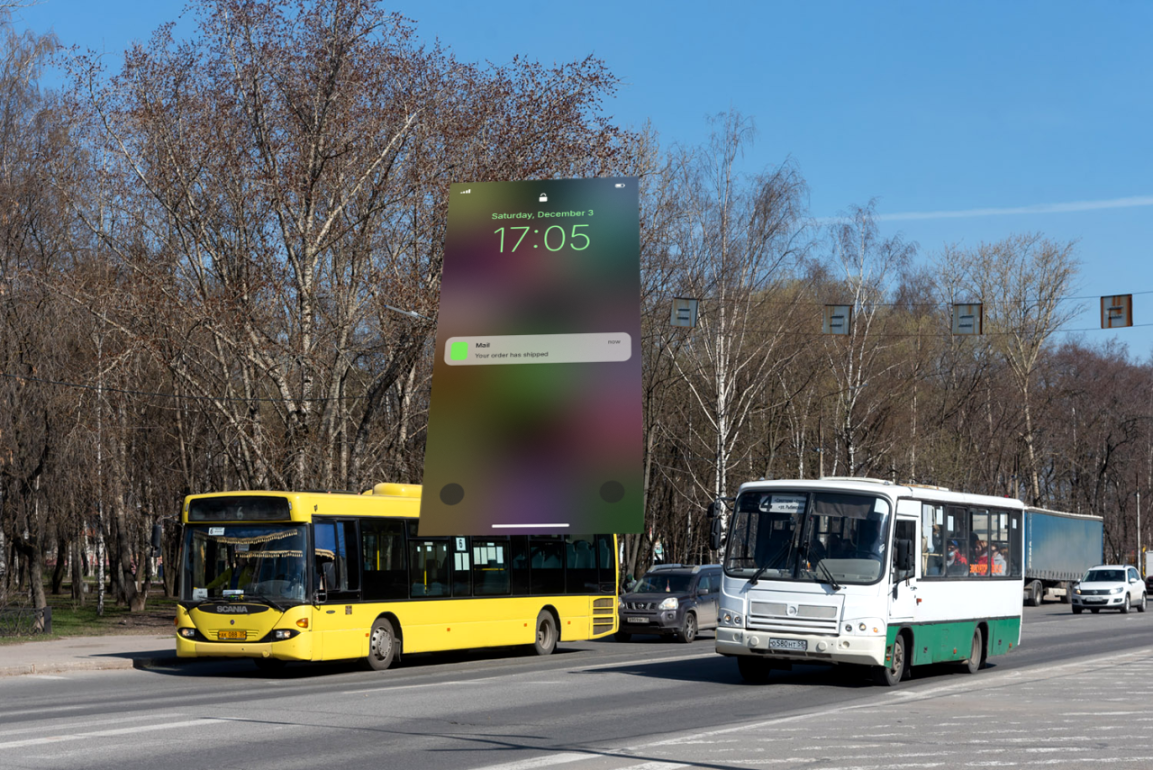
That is T17:05
